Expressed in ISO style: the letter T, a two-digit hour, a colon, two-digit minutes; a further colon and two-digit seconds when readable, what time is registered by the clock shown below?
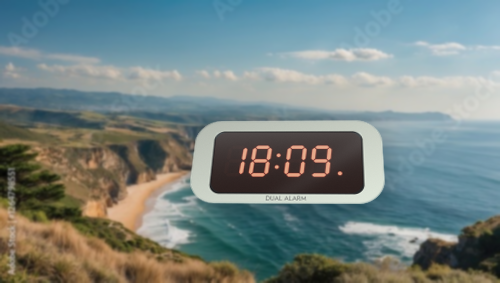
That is T18:09
